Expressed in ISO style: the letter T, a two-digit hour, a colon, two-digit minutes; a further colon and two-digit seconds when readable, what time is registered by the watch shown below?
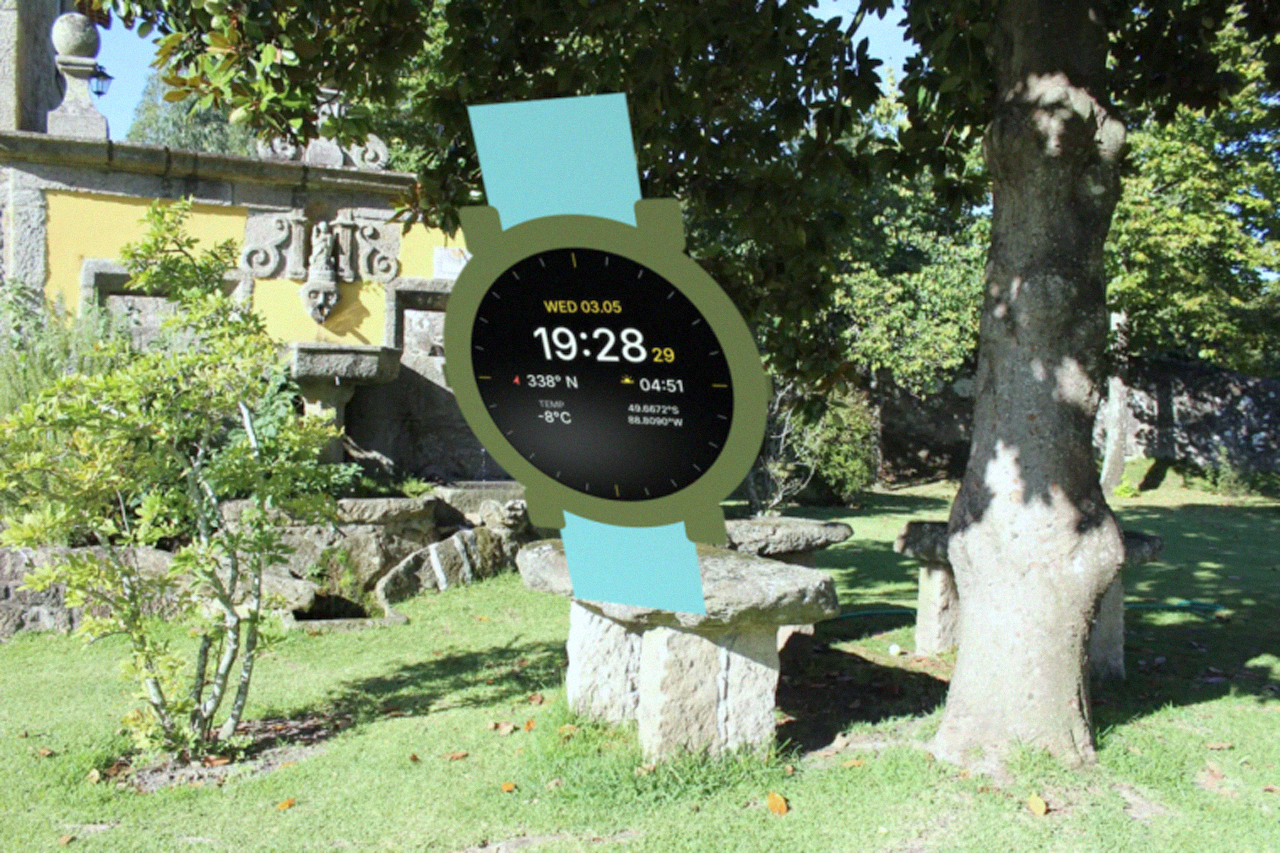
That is T19:28:29
